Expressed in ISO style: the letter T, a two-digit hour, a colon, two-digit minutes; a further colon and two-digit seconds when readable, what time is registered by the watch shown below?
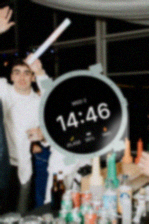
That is T14:46
